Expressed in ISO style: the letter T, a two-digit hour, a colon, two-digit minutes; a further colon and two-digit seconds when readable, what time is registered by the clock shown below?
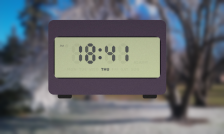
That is T18:41
